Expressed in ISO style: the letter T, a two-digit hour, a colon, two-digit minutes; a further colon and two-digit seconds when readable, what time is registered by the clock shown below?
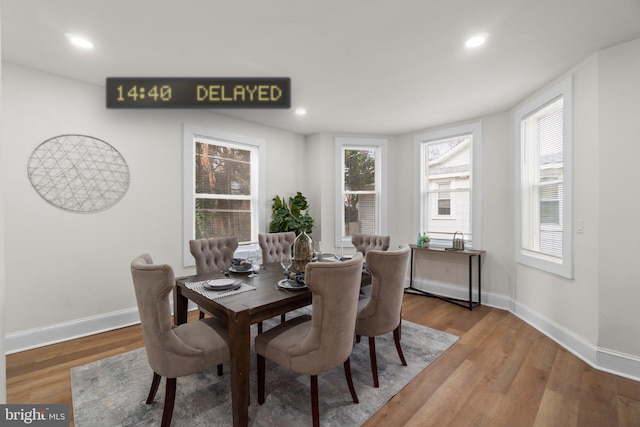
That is T14:40
